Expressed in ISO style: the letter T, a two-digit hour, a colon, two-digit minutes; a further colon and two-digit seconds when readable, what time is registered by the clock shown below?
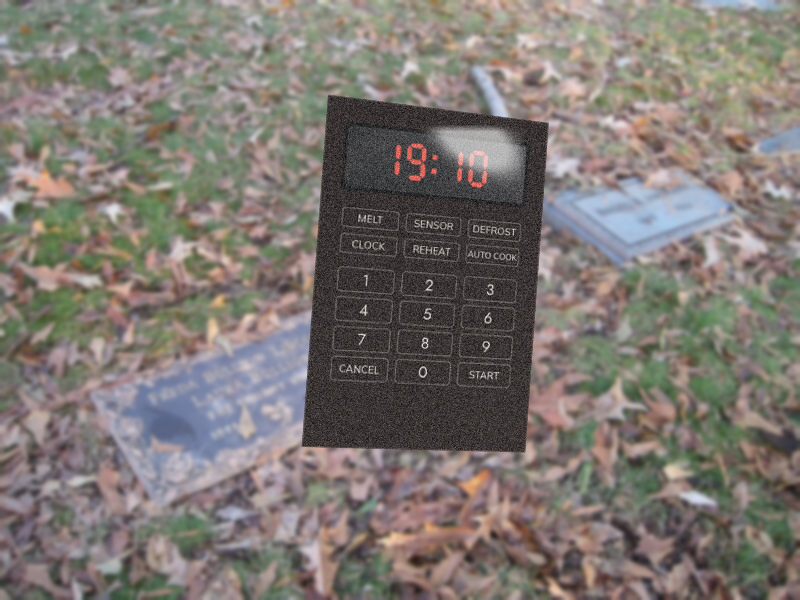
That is T19:10
